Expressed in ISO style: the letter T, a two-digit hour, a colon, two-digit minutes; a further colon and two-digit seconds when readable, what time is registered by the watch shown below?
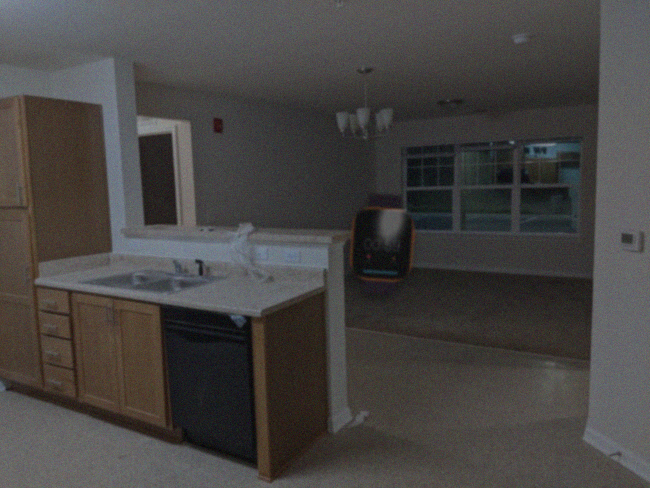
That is T00:59
